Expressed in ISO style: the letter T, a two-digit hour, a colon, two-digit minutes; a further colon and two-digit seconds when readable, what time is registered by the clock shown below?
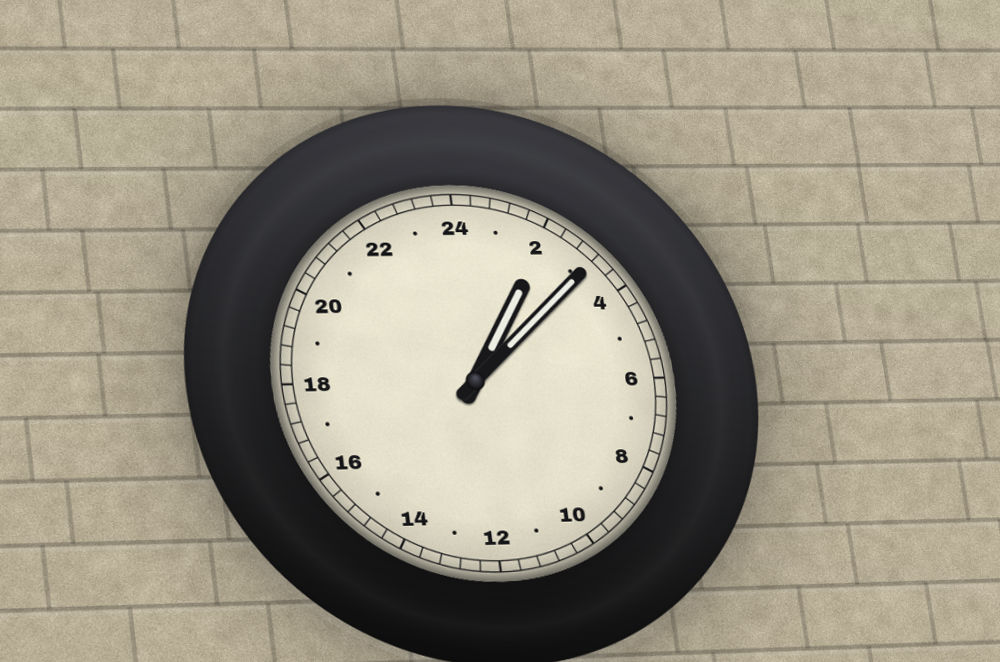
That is T02:08
